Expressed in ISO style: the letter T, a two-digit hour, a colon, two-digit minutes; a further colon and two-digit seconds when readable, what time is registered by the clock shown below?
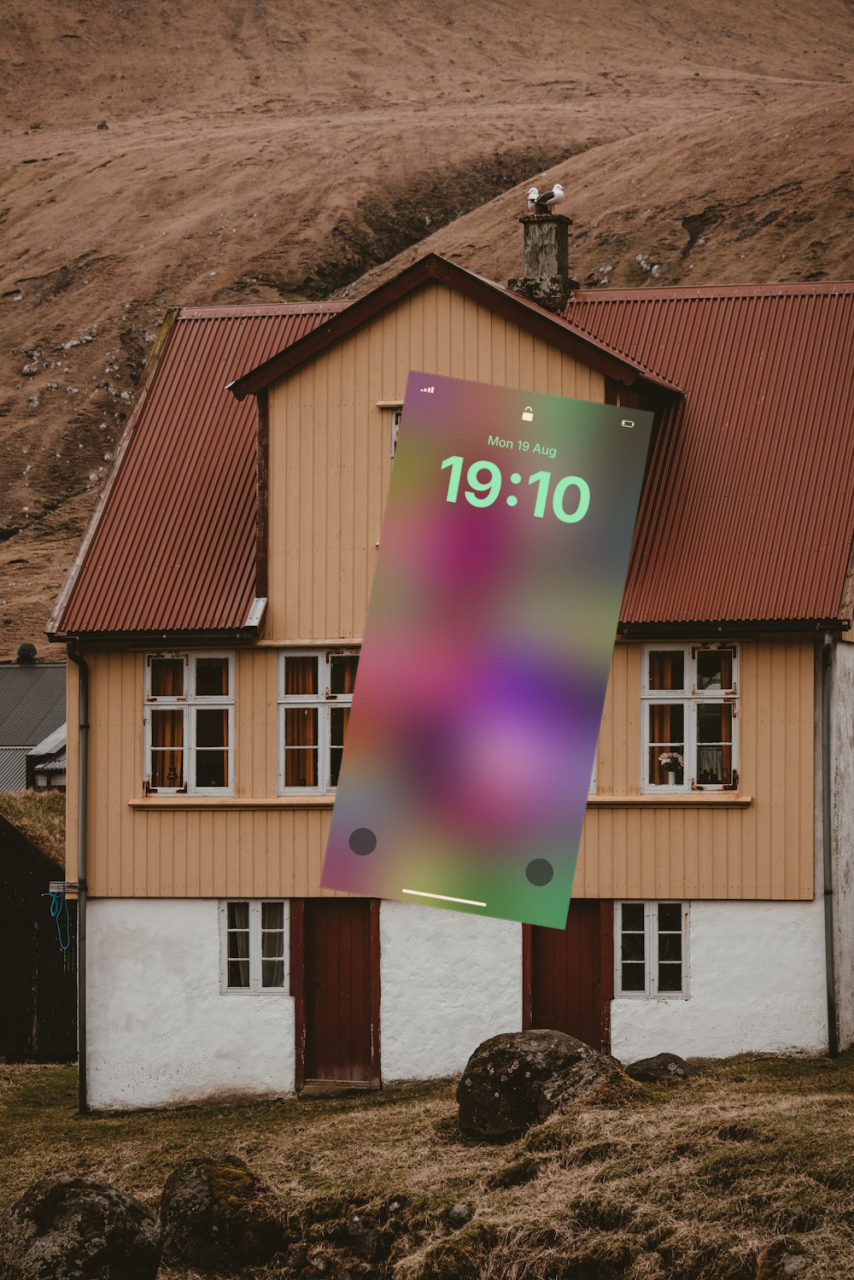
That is T19:10
